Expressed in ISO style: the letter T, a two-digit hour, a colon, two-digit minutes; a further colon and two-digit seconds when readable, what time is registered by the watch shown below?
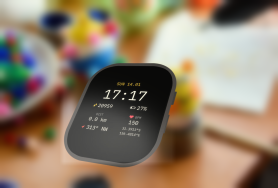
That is T17:17
